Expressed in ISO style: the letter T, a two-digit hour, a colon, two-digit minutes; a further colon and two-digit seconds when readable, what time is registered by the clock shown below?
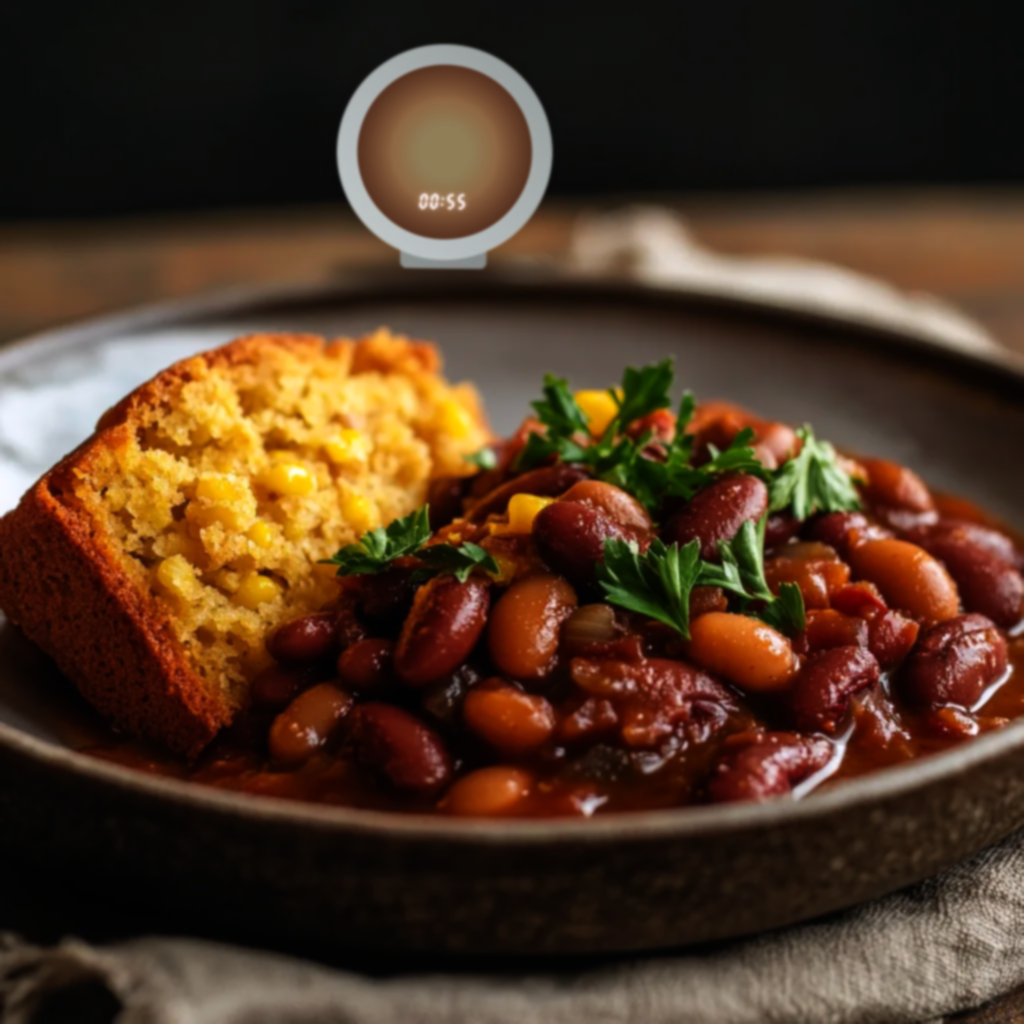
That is T00:55
